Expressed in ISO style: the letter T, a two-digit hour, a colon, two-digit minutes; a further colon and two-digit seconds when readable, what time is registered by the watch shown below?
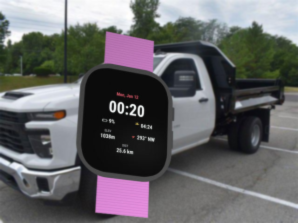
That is T00:20
